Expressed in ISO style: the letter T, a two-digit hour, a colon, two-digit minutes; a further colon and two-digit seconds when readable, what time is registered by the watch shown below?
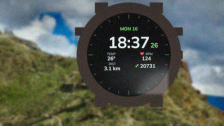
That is T18:37
